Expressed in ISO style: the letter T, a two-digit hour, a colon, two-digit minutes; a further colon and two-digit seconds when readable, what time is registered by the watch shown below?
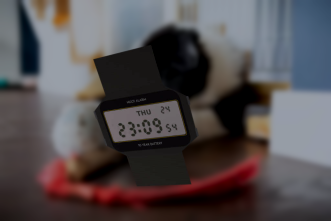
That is T23:09:54
